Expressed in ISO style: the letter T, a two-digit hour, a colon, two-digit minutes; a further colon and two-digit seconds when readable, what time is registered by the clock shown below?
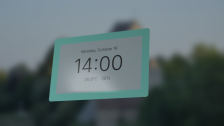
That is T14:00
